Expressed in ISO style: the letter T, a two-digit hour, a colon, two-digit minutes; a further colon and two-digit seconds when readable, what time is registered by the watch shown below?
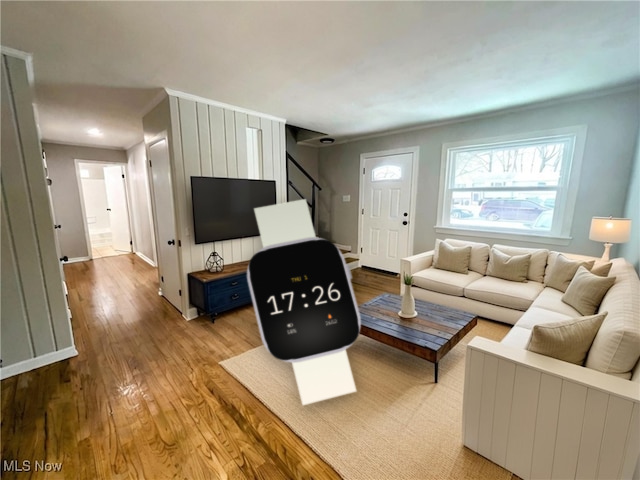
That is T17:26
